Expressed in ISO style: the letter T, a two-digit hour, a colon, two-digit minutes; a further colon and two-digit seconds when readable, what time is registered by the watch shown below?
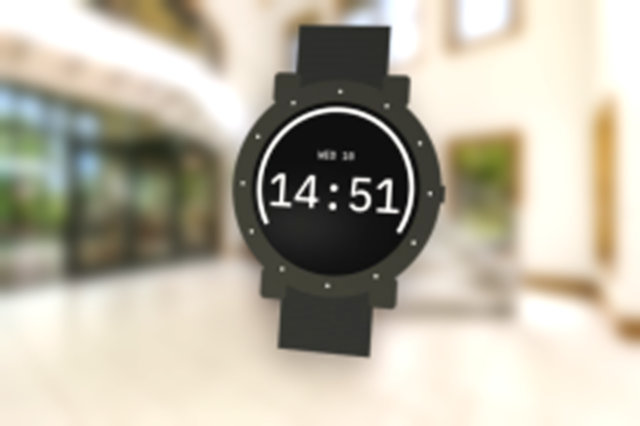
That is T14:51
